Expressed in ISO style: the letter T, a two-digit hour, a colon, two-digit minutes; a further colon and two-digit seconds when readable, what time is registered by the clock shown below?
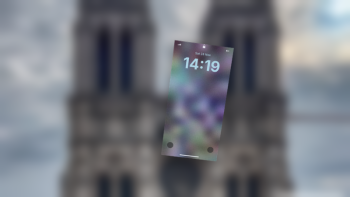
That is T14:19
